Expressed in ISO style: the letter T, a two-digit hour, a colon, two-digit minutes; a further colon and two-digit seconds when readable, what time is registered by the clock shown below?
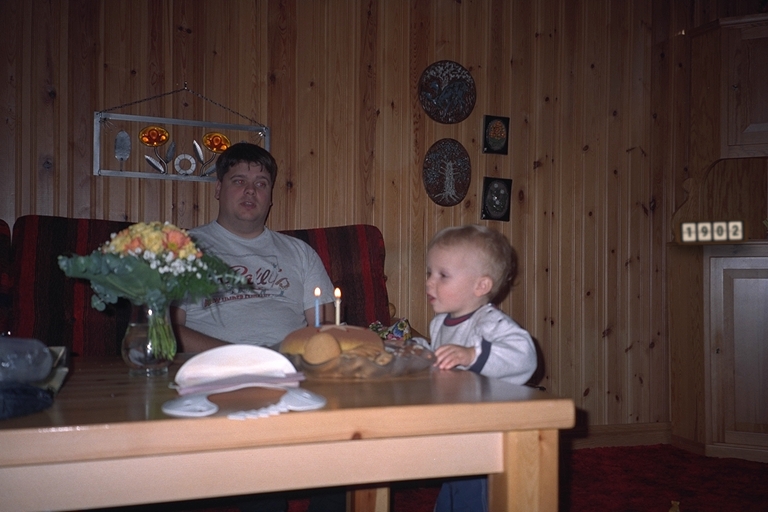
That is T19:02
